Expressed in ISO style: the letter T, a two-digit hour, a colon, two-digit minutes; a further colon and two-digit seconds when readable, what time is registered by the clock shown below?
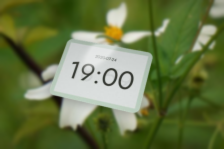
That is T19:00
